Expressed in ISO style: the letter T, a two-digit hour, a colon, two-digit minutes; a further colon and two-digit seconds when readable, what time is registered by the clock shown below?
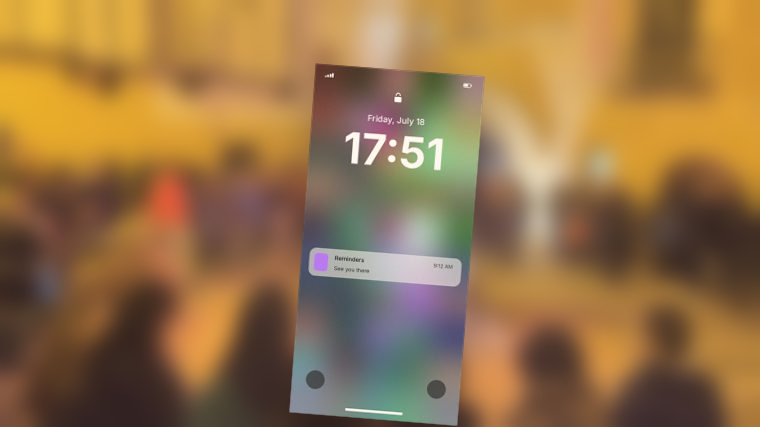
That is T17:51
